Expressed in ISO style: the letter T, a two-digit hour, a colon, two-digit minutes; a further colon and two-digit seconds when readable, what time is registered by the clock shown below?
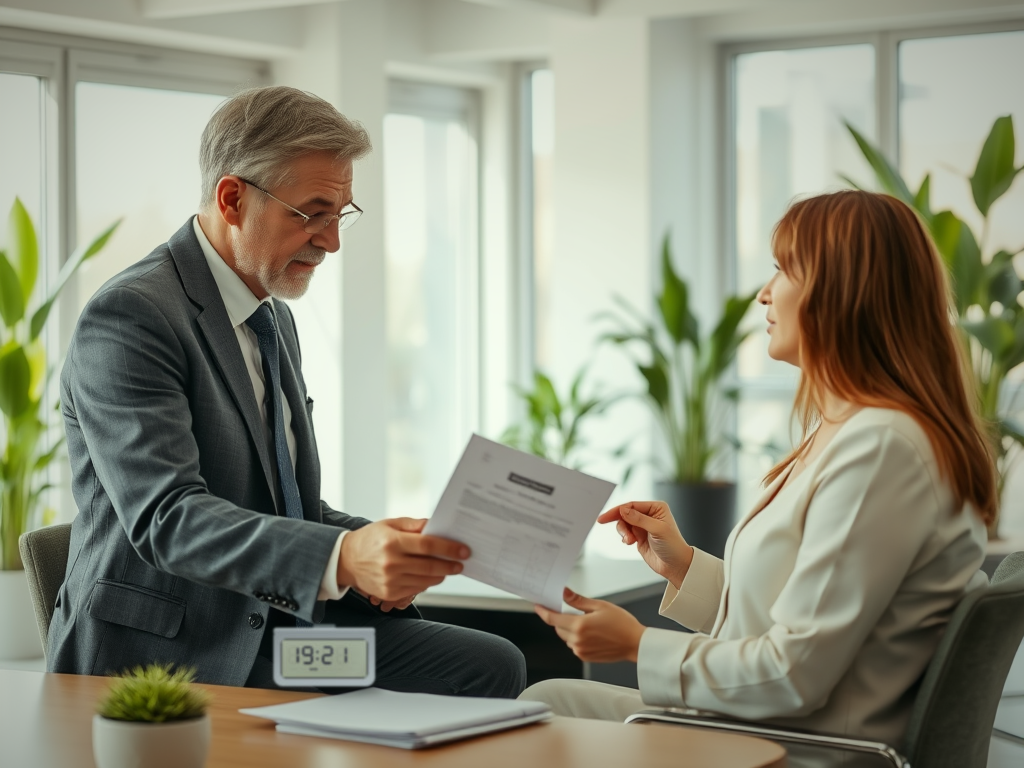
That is T19:21
